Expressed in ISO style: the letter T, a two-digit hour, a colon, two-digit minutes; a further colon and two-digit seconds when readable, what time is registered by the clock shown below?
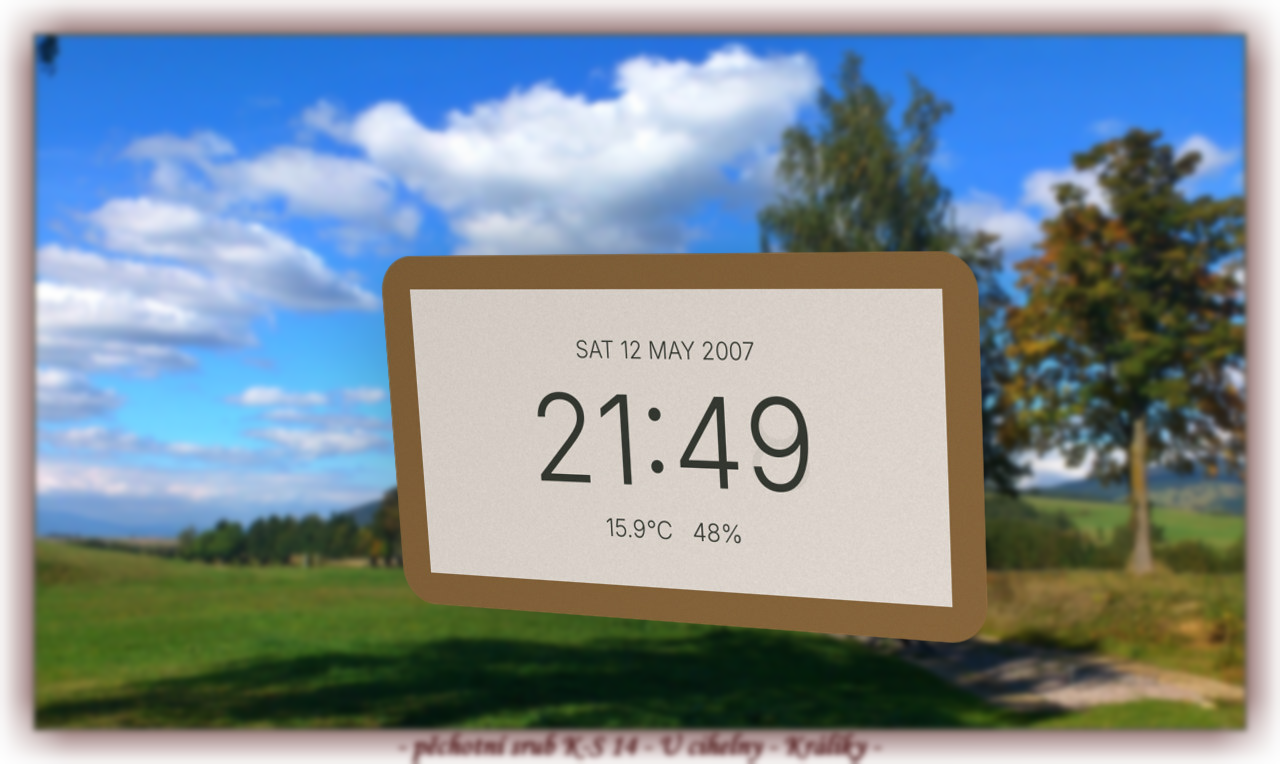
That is T21:49
